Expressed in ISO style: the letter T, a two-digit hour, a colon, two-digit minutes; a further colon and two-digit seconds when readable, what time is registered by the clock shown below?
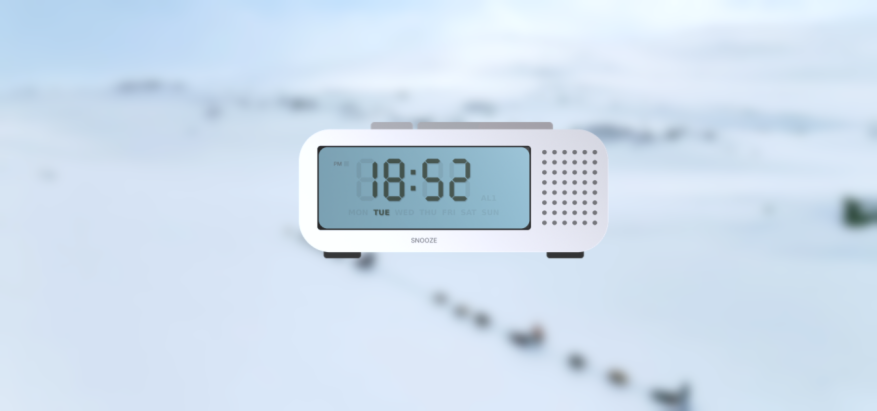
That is T18:52
